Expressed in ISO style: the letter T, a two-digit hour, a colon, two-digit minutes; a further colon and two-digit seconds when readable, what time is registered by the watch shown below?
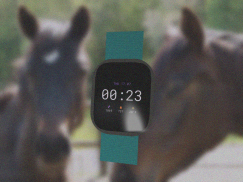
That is T00:23
